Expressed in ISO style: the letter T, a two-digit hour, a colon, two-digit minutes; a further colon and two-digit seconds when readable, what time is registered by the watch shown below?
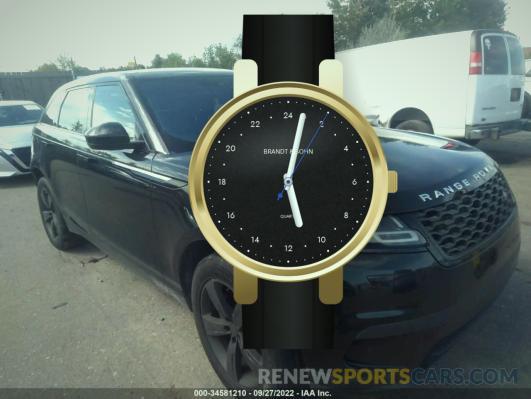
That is T11:02:05
